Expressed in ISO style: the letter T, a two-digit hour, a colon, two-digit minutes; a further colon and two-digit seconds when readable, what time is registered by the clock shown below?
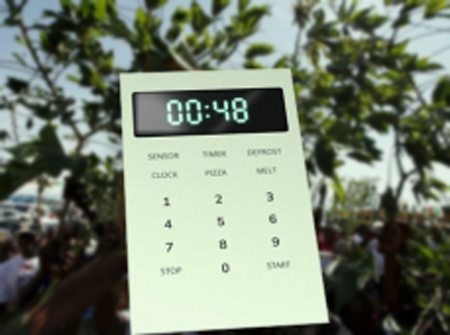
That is T00:48
